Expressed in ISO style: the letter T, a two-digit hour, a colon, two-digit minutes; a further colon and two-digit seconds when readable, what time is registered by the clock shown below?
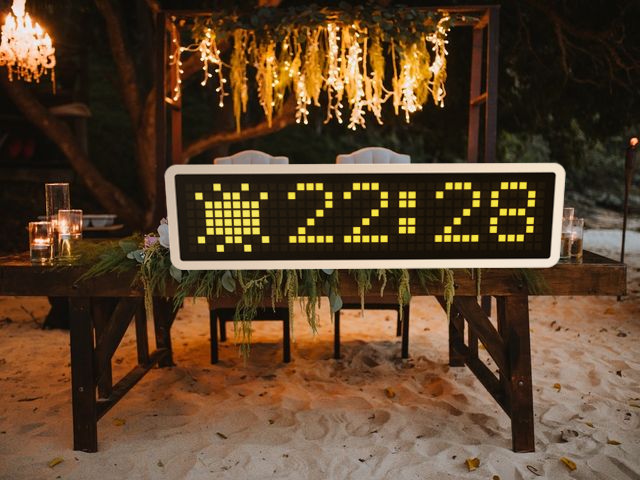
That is T22:28
